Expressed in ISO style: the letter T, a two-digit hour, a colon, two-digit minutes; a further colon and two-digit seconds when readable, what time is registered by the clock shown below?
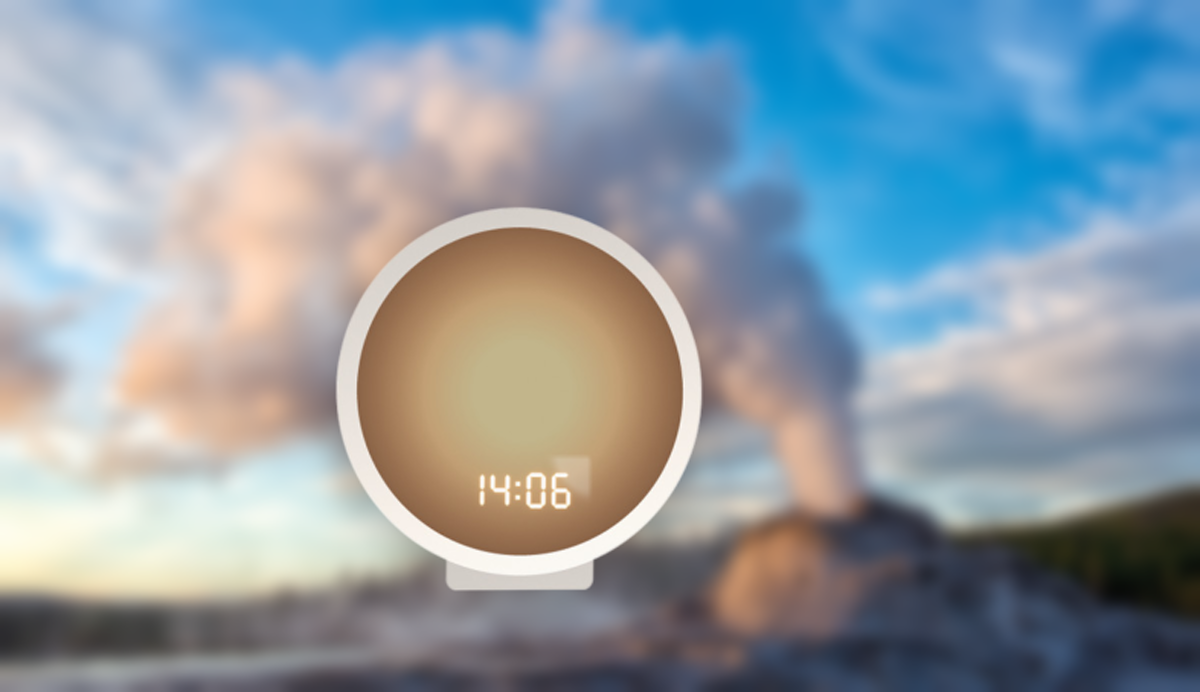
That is T14:06
